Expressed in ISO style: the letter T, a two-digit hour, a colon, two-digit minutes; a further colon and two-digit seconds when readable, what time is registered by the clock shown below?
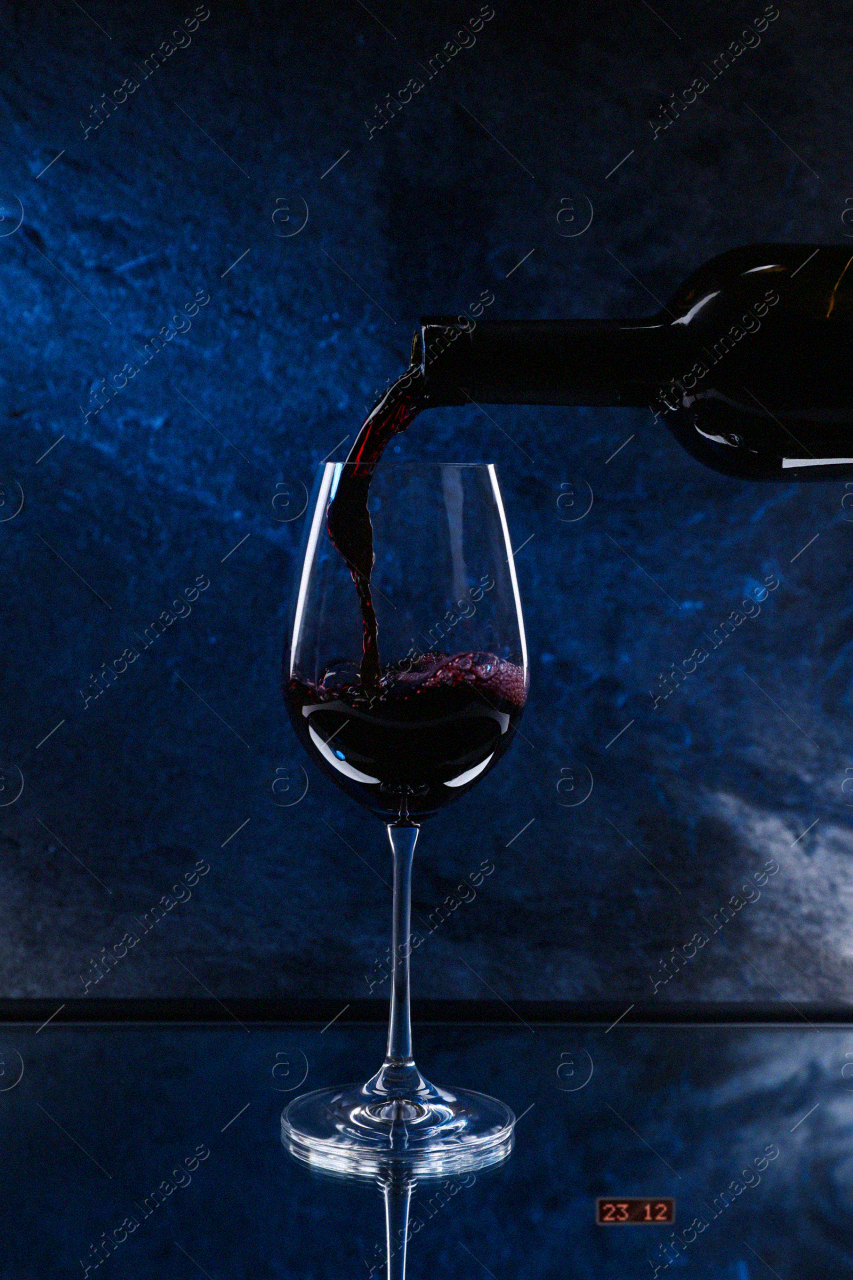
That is T23:12
